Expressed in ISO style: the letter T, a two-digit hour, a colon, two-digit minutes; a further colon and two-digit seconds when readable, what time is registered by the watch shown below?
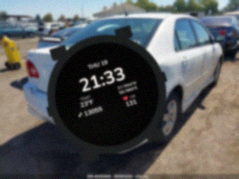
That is T21:33
